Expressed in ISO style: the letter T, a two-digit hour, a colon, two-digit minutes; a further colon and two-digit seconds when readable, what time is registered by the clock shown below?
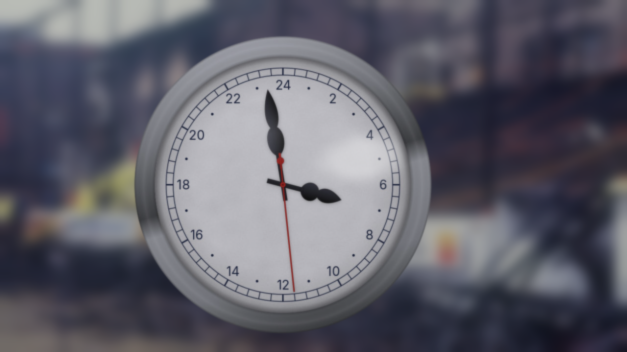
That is T06:58:29
